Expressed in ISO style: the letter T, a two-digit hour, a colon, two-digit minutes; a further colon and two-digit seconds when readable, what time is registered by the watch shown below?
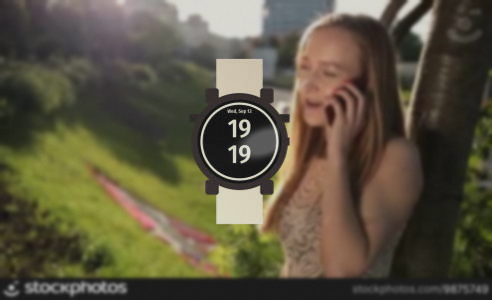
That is T19:19
